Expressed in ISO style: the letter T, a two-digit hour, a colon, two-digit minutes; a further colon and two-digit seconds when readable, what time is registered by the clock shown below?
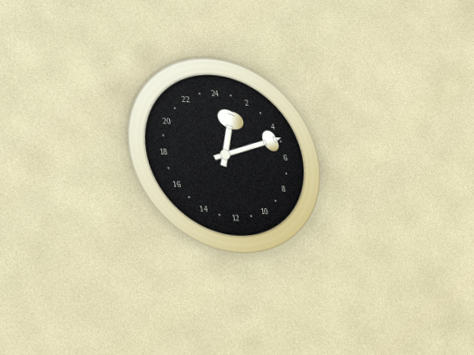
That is T01:12
